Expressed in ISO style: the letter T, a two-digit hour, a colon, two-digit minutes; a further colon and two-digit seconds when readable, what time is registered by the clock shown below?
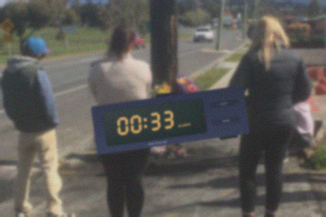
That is T00:33
